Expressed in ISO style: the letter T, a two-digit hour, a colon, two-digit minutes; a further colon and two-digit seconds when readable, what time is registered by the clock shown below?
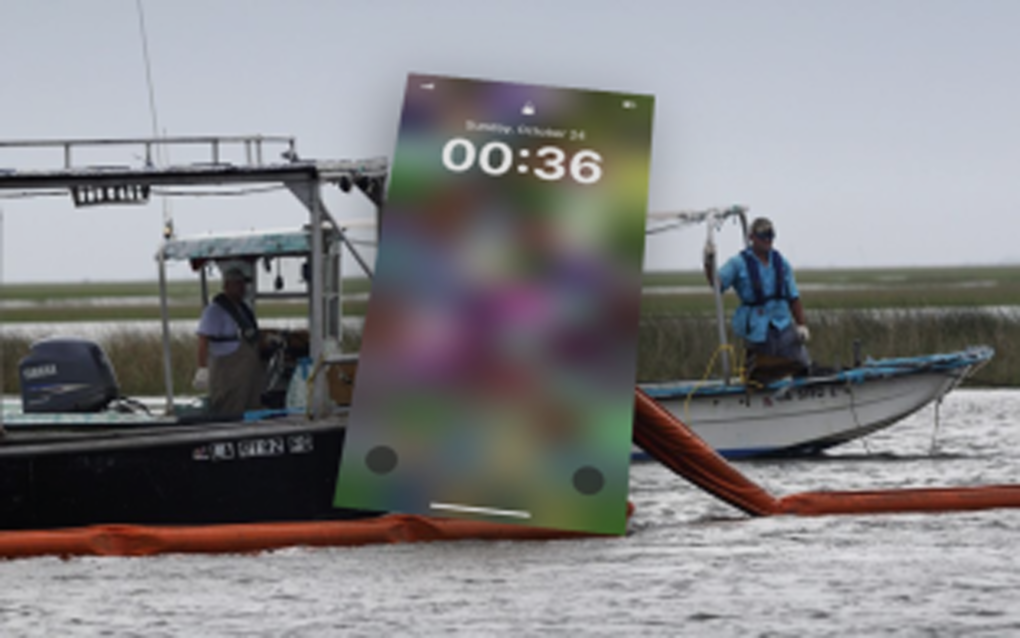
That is T00:36
